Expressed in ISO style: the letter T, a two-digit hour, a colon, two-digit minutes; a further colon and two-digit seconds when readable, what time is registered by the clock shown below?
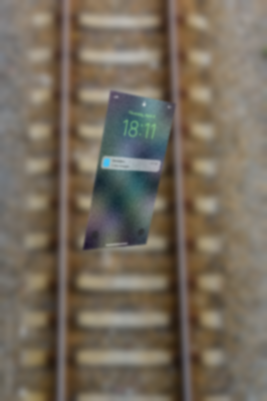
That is T18:11
